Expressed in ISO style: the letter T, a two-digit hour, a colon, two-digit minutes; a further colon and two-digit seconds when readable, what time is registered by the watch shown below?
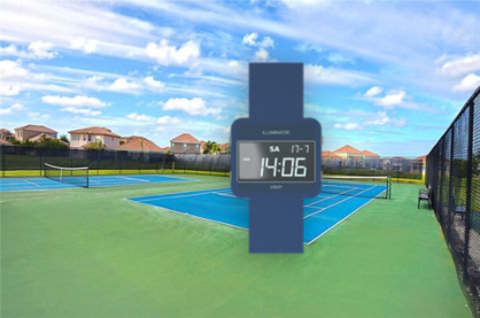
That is T14:06
